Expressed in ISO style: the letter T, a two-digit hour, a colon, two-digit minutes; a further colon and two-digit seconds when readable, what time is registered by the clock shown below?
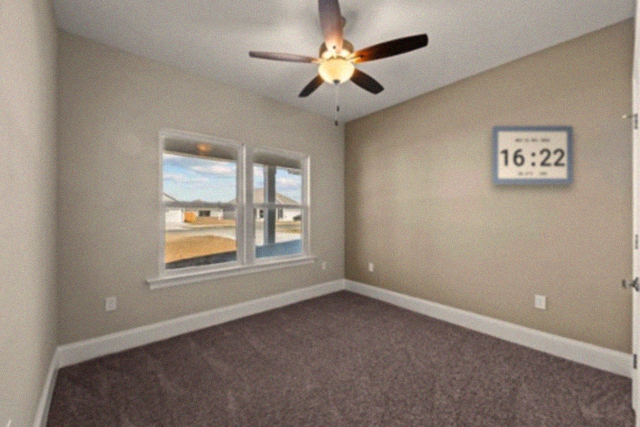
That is T16:22
